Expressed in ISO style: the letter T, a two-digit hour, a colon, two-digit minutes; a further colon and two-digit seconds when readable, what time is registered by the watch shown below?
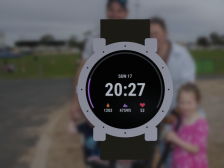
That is T20:27
